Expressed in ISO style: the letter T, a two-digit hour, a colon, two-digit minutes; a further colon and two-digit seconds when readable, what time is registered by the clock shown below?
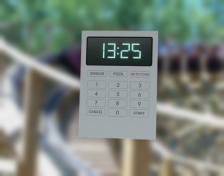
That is T13:25
